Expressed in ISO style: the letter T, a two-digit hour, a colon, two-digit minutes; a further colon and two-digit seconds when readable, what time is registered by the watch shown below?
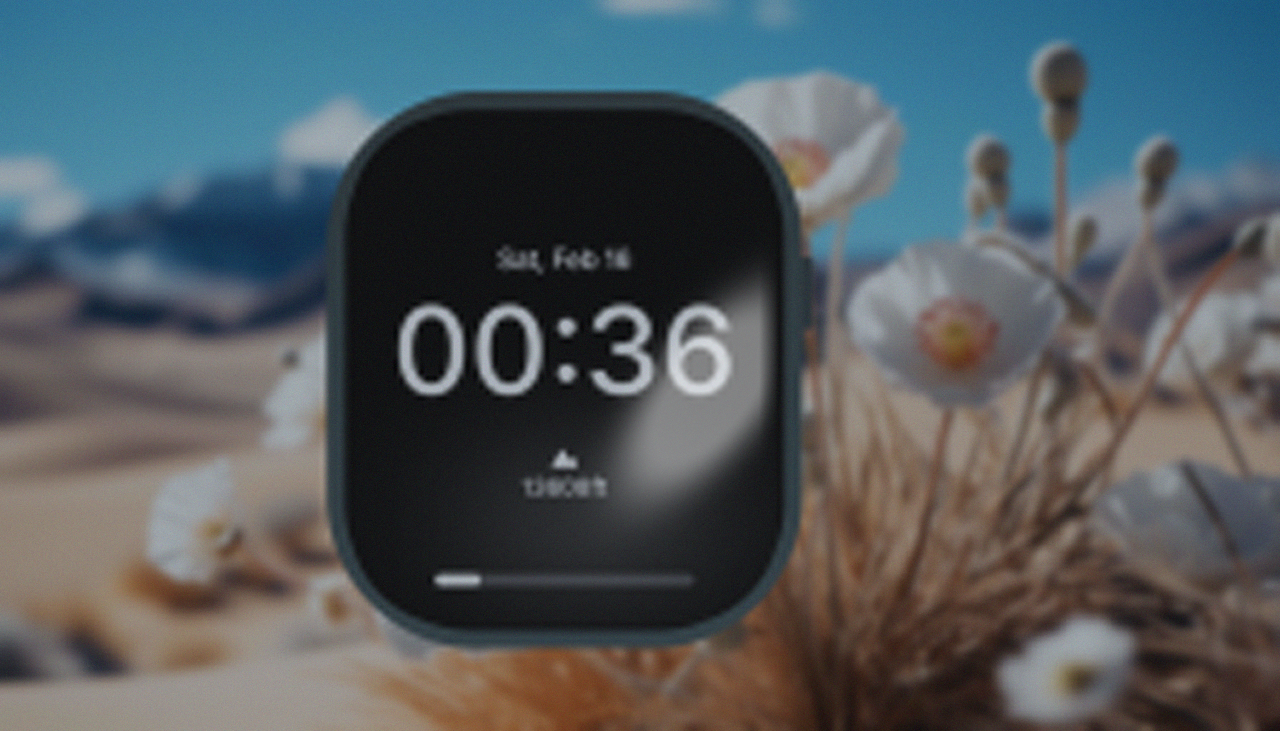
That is T00:36
